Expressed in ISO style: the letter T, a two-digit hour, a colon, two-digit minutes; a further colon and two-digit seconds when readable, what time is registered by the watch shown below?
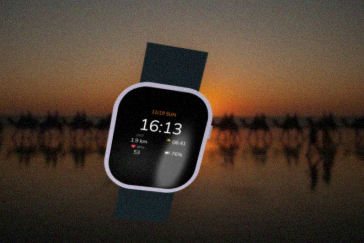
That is T16:13
